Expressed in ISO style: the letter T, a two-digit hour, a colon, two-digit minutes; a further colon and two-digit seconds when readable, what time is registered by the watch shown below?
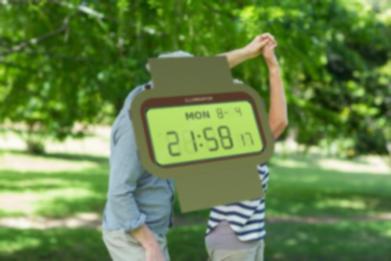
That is T21:58:17
